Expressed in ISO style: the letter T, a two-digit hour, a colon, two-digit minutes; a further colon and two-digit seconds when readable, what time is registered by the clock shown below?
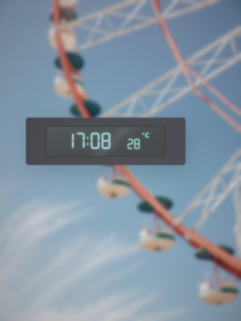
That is T17:08
